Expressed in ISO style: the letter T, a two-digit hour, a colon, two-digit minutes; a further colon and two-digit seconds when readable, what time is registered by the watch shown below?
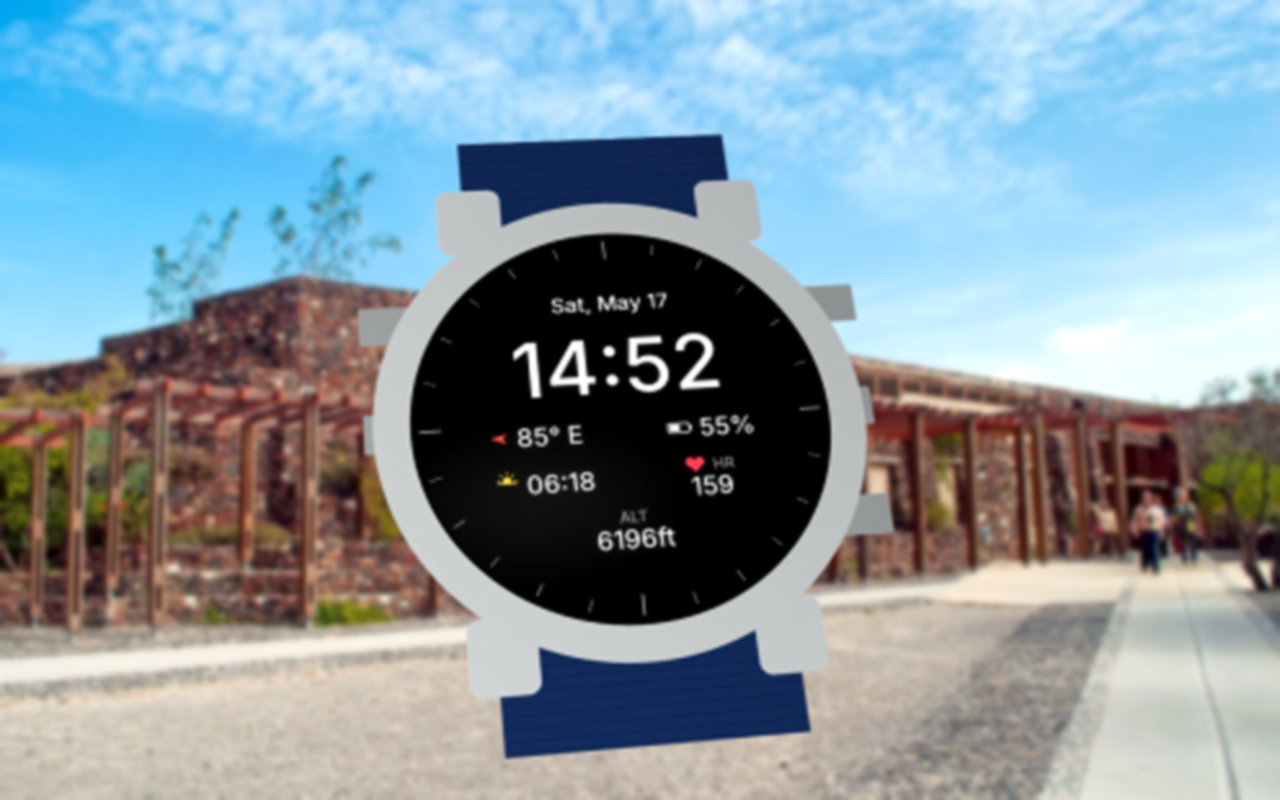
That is T14:52
